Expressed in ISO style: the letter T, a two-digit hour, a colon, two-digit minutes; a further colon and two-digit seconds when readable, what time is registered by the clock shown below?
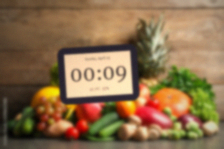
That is T00:09
